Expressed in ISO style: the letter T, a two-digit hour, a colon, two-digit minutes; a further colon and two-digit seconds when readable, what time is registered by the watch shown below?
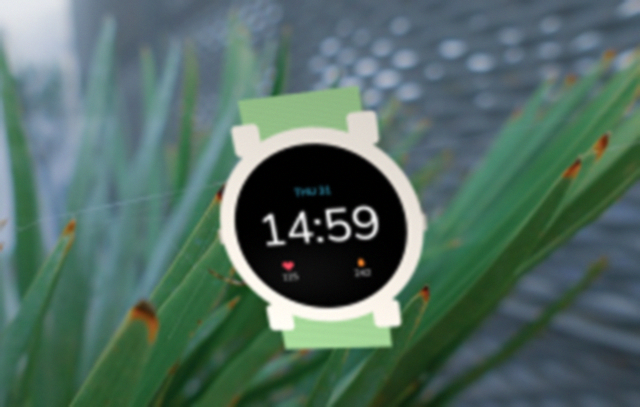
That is T14:59
